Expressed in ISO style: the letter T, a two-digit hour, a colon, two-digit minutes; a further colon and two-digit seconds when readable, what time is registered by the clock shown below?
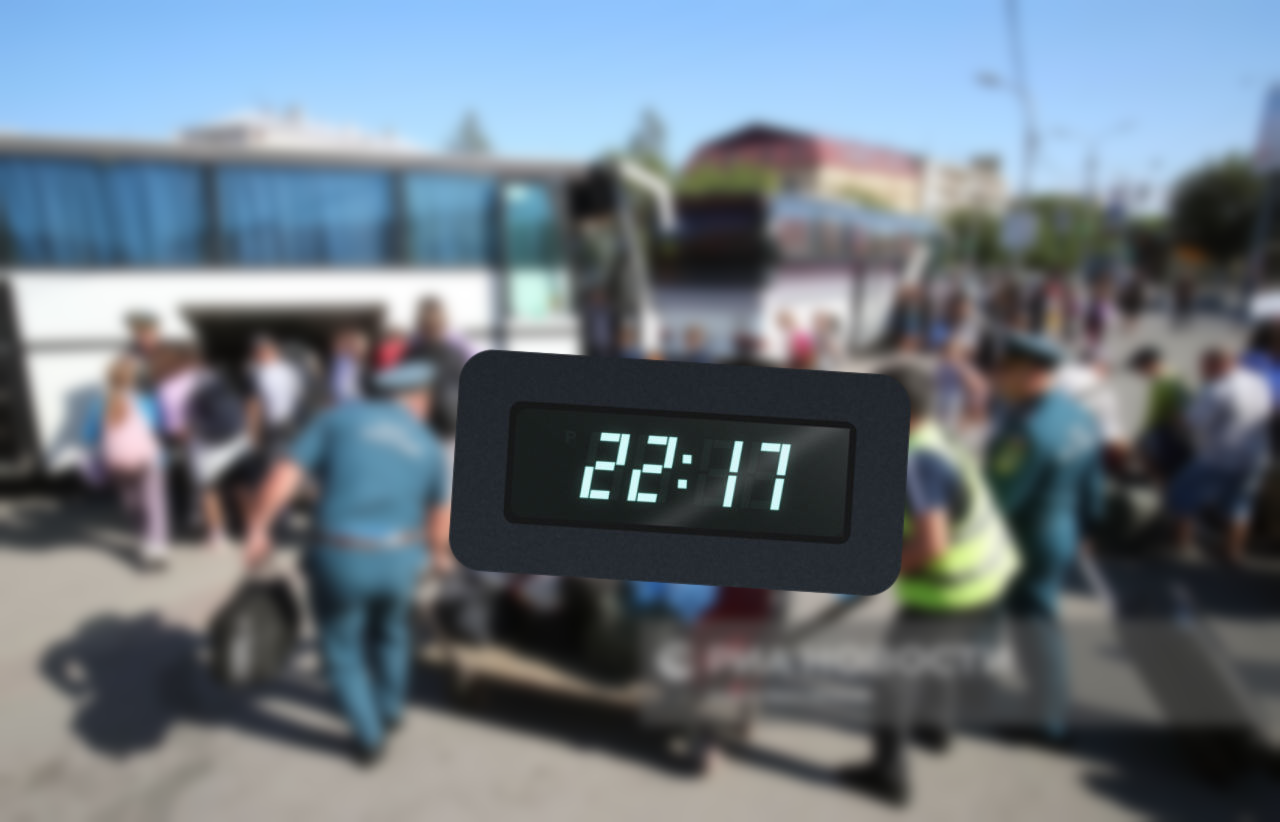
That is T22:17
